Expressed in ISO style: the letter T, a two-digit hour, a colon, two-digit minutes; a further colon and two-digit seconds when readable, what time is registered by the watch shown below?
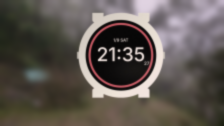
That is T21:35
